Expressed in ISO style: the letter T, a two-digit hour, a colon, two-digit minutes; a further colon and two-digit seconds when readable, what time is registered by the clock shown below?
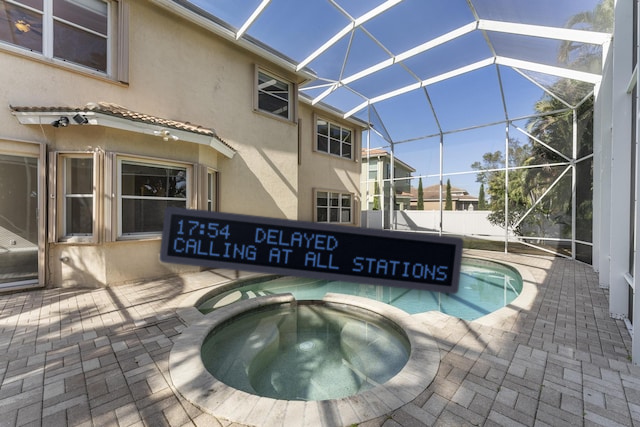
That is T17:54
